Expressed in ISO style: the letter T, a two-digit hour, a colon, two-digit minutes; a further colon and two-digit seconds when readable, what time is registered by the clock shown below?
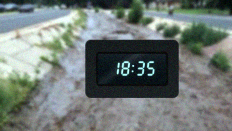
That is T18:35
